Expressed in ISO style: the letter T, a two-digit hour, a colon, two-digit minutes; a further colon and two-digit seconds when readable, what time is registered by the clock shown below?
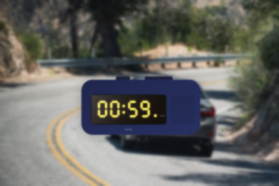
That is T00:59
